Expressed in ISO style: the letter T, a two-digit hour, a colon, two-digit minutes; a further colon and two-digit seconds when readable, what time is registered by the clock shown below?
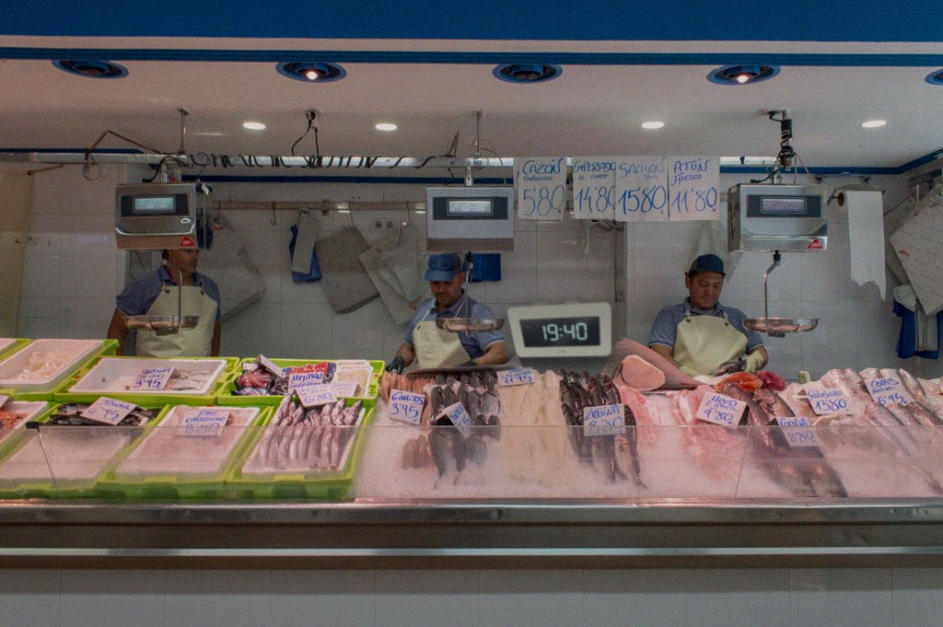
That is T19:40
